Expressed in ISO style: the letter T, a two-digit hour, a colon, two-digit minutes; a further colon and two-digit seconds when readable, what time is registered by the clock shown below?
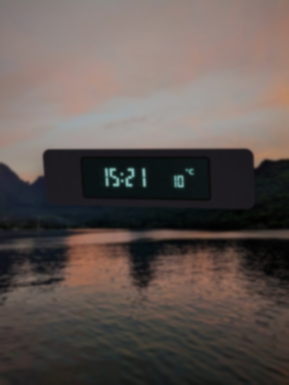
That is T15:21
